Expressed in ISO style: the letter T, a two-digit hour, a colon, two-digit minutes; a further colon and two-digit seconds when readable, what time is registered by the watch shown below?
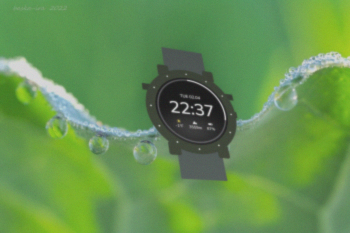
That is T22:37
